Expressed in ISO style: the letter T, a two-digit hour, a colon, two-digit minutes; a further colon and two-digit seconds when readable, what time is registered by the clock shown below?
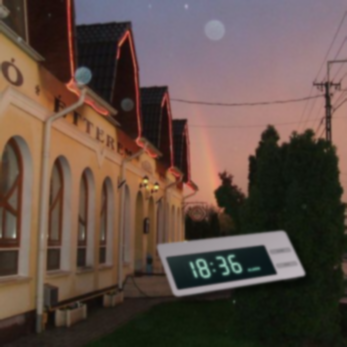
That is T18:36
